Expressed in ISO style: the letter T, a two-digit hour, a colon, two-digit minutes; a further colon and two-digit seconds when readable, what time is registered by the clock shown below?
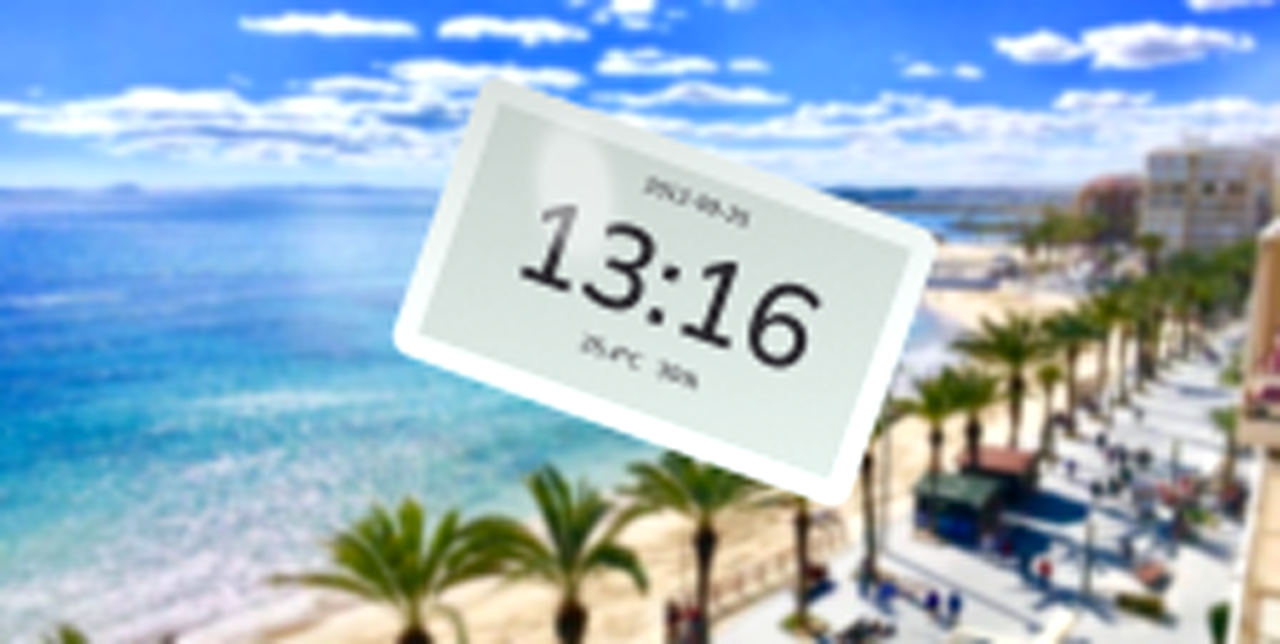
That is T13:16
